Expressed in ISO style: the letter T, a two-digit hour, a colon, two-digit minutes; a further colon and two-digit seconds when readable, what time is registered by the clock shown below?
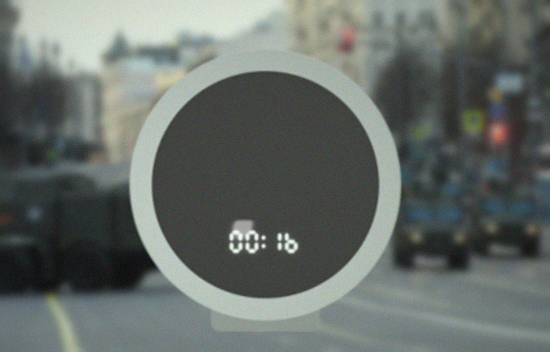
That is T00:16
